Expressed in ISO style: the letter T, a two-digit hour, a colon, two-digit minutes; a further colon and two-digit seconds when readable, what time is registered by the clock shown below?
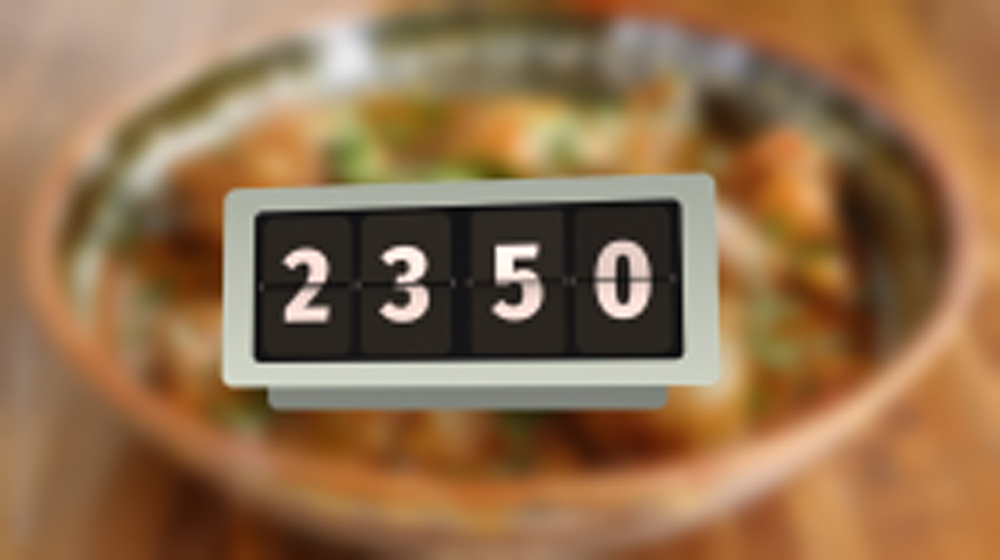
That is T23:50
